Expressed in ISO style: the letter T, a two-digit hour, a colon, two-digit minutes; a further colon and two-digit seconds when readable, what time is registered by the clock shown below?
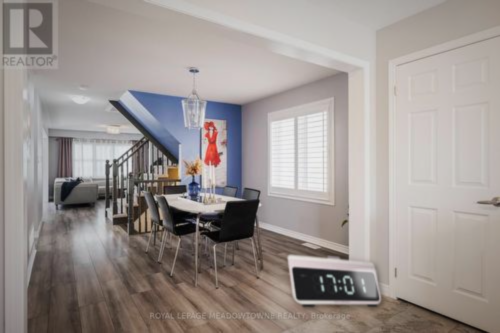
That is T17:01
